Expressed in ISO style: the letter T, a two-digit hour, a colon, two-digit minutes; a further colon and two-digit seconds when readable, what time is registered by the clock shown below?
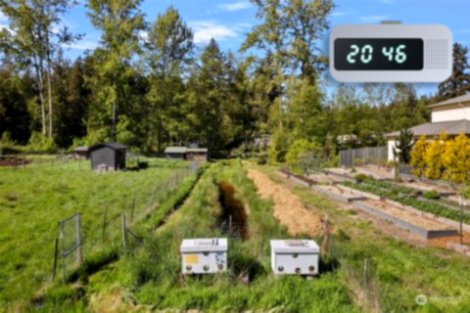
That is T20:46
